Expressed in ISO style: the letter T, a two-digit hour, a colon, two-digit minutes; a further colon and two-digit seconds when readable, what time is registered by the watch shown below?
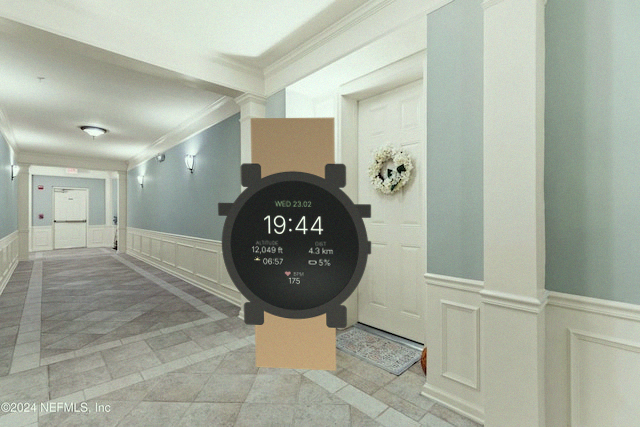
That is T19:44
